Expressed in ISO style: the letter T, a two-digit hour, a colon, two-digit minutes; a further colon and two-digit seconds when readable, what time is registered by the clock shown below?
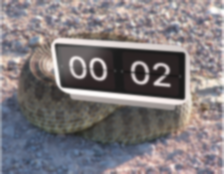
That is T00:02
